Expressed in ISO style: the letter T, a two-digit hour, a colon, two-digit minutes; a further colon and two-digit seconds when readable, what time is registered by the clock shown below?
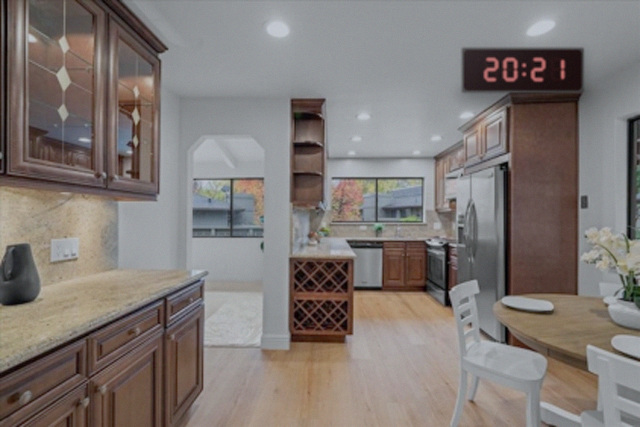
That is T20:21
